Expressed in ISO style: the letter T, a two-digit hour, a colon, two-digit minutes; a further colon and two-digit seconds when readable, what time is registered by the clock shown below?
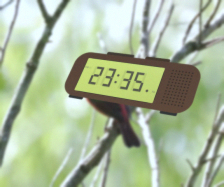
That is T23:35
